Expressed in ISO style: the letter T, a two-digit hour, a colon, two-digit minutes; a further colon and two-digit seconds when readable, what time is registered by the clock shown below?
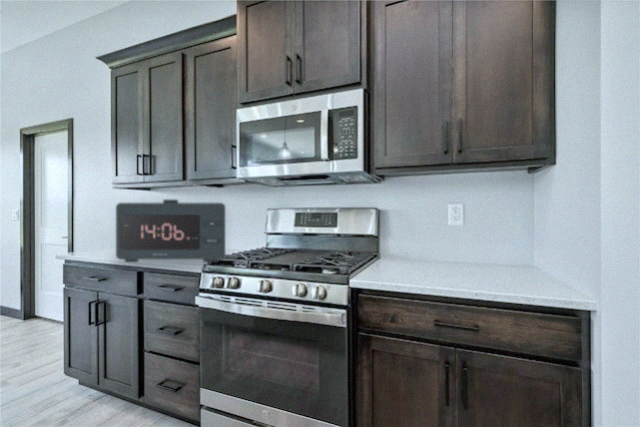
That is T14:06
